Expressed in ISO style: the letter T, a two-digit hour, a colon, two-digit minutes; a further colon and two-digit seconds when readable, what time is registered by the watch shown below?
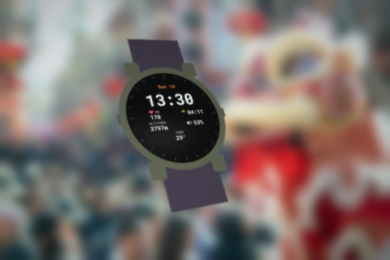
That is T13:30
